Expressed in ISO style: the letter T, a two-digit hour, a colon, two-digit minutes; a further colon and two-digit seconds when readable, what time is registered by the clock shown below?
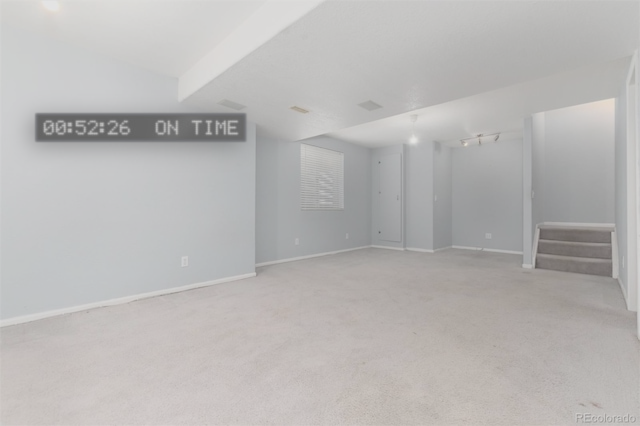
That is T00:52:26
